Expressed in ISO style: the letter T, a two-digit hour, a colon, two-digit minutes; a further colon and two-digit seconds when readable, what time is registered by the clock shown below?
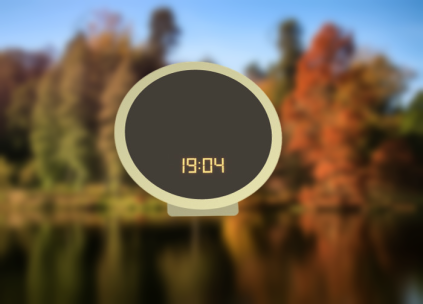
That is T19:04
